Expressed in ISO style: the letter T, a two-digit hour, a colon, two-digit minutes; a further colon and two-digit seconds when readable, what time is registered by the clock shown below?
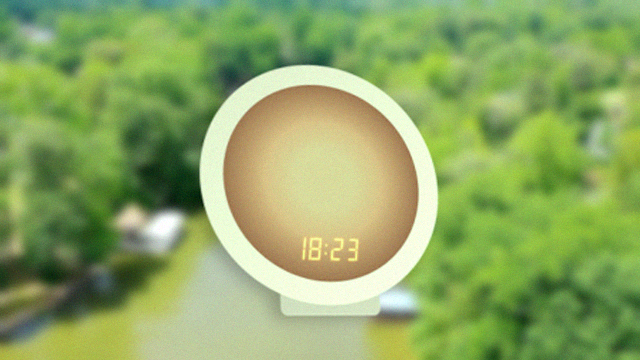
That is T18:23
